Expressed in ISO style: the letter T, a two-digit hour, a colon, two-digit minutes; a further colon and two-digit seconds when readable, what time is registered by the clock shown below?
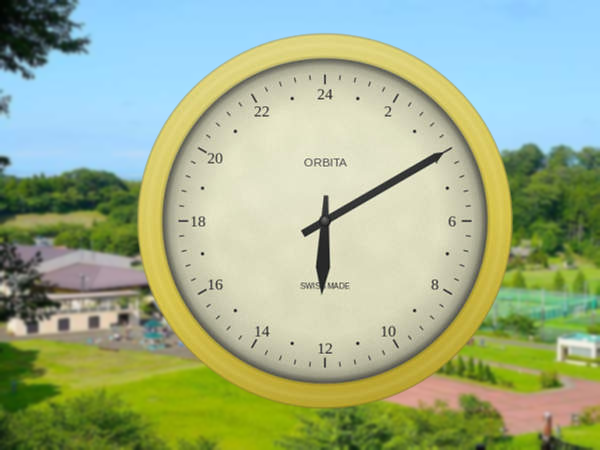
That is T12:10
